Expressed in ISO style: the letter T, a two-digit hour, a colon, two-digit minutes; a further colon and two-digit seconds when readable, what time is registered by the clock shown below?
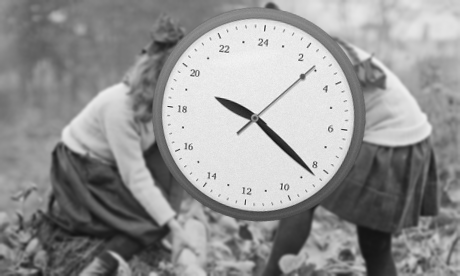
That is T19:21:07
